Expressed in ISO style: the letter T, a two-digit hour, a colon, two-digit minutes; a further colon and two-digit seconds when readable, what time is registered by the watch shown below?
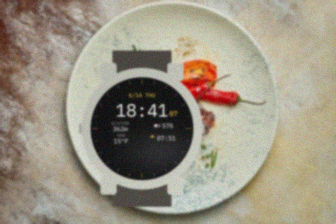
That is T18:41
